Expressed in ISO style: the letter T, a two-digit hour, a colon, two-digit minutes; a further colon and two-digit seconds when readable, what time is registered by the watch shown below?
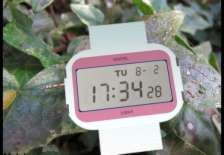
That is T17:34:28
